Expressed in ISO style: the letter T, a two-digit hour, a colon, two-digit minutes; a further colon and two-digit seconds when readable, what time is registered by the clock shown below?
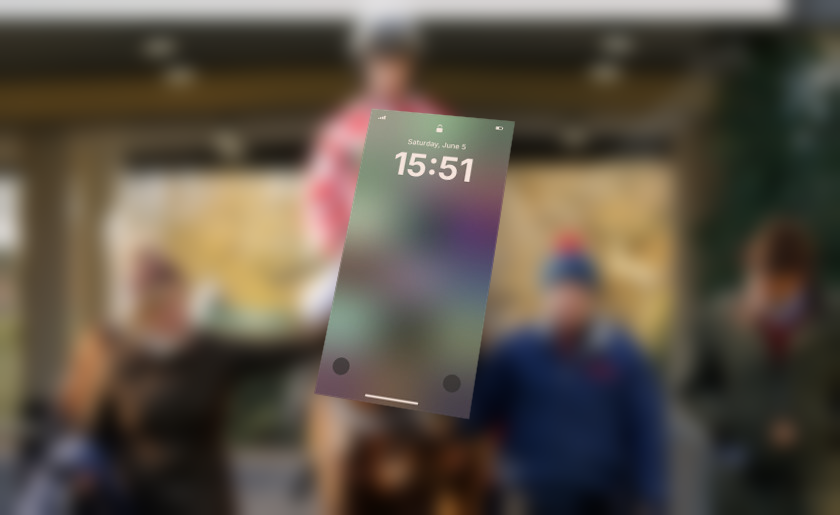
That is T15:51
